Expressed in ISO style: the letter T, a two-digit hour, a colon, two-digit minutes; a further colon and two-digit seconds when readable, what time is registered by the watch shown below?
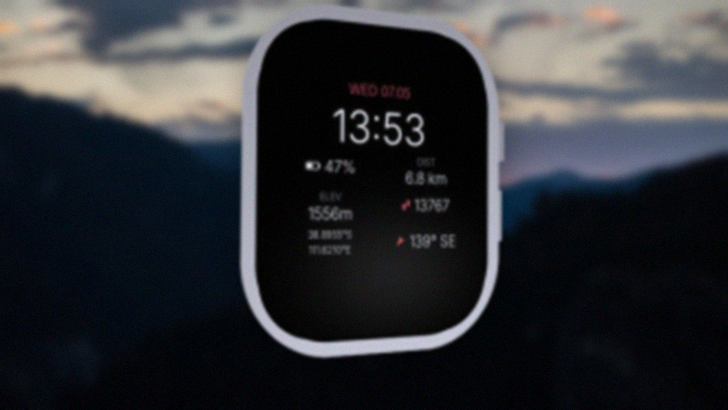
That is T13:53
